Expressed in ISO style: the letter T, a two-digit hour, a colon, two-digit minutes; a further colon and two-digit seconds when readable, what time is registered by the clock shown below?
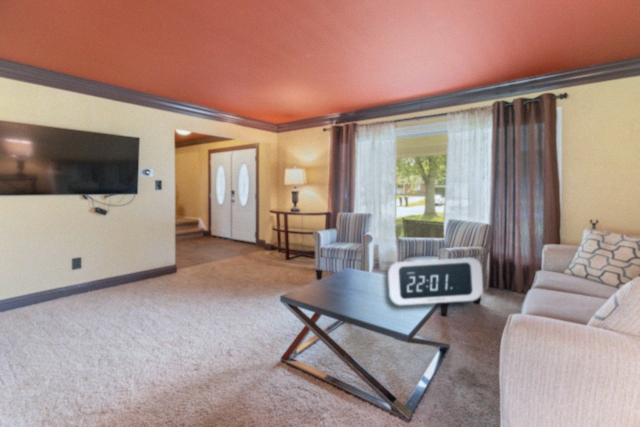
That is T22:01
